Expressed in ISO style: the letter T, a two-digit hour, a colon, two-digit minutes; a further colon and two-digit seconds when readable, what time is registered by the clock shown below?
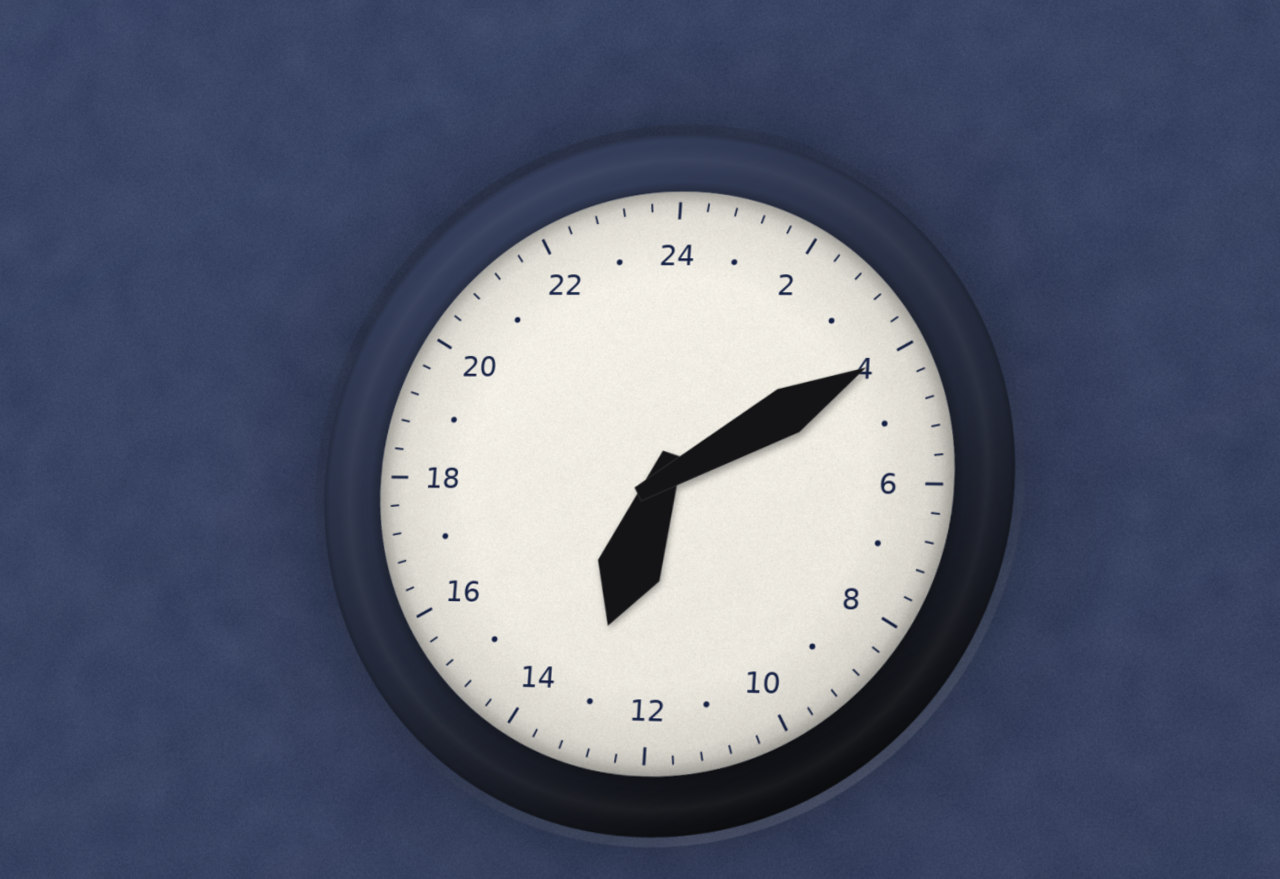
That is T13:10
